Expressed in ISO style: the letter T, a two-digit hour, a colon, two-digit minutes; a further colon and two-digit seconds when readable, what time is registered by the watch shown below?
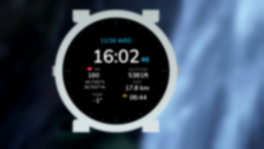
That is T16:02
